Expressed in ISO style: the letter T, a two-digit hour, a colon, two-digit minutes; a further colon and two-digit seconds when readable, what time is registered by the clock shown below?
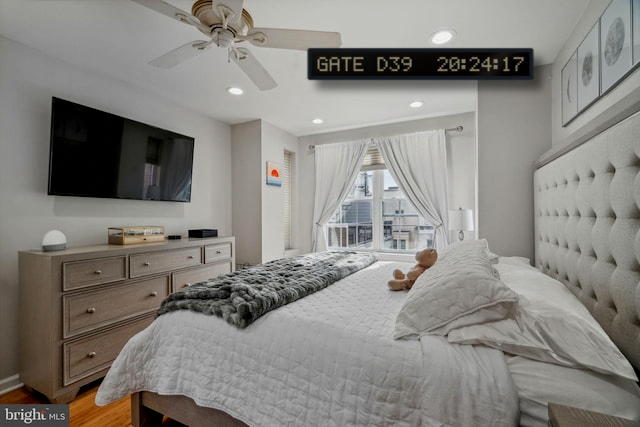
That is T20:24:17
